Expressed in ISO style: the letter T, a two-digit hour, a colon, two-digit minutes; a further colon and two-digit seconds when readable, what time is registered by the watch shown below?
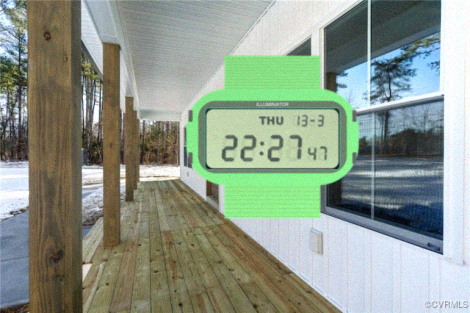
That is T22:27:47
